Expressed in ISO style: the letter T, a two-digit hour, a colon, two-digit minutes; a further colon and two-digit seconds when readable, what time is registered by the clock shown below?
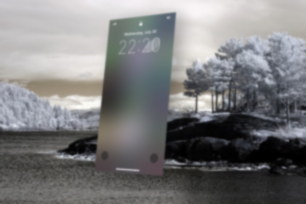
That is T22:20
